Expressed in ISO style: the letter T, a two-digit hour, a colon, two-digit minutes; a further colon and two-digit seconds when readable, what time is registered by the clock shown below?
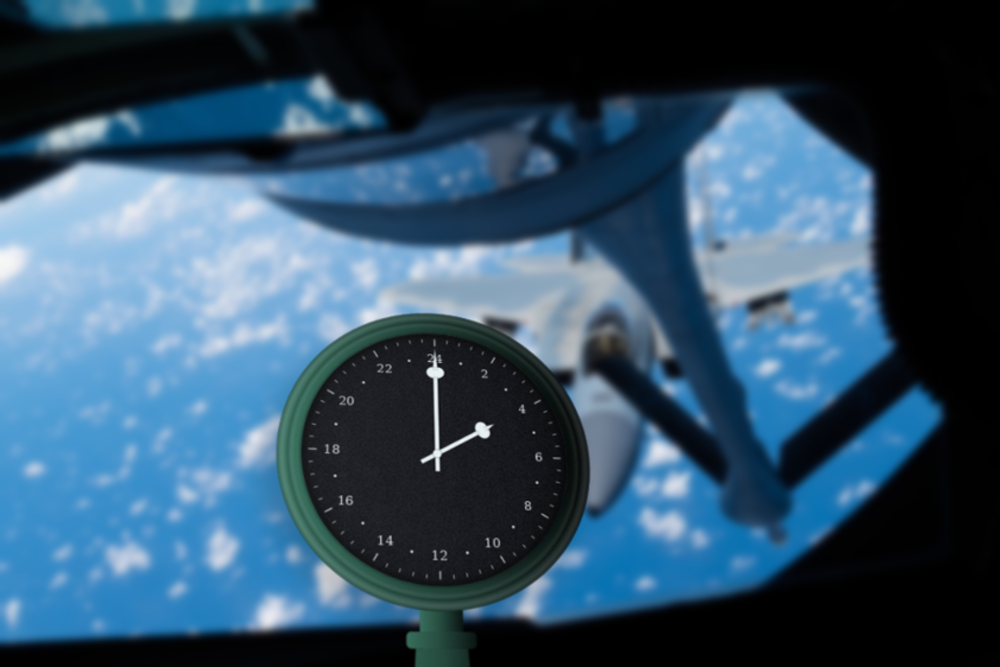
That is T04:00
